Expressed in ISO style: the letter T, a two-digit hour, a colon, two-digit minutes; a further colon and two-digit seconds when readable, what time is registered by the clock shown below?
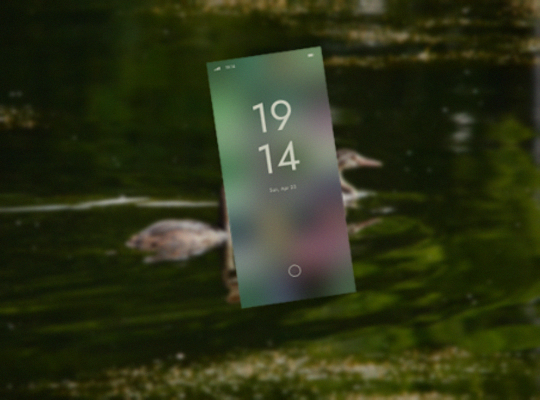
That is T19:14
